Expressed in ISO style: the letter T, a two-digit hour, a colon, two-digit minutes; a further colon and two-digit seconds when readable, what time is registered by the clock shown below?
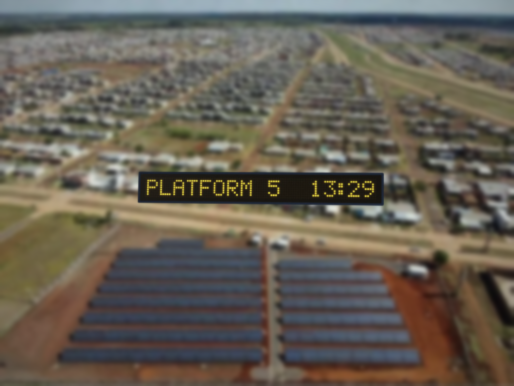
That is T13:29
